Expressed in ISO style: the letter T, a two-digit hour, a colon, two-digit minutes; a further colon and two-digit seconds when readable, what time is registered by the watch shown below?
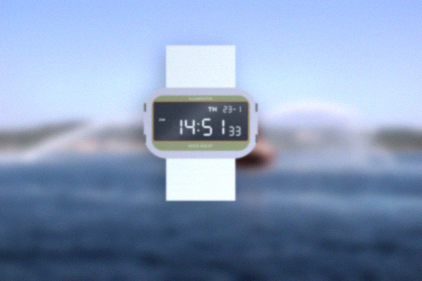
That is T14:51
